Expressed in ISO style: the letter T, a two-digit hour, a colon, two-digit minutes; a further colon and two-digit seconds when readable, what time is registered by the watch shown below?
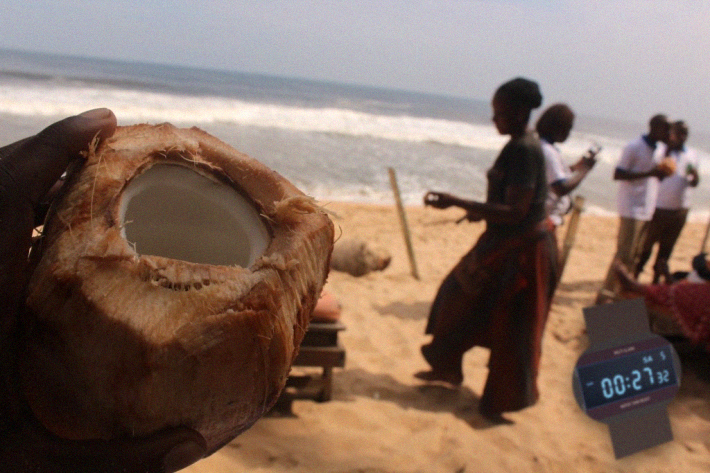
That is T00:27:32
